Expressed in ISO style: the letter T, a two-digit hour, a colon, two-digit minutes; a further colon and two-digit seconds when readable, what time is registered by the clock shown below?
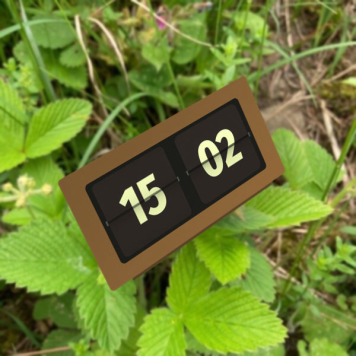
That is T15:02
